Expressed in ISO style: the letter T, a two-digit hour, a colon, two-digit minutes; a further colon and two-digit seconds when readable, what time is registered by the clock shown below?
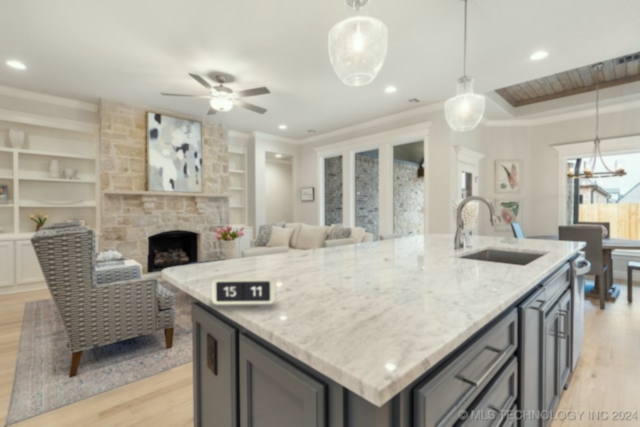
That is T15:11
